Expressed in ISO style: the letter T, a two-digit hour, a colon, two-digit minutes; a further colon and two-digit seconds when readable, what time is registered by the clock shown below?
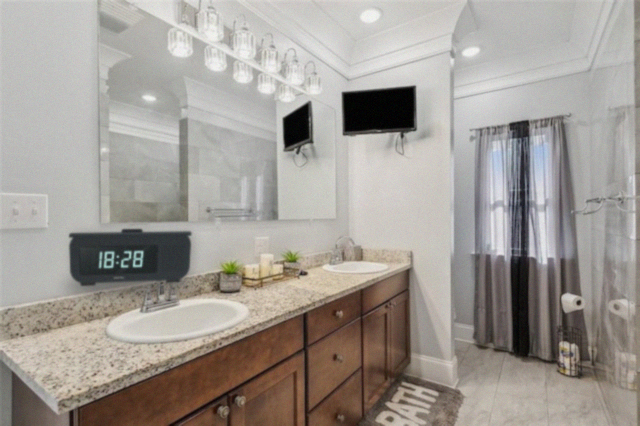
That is T18:28
